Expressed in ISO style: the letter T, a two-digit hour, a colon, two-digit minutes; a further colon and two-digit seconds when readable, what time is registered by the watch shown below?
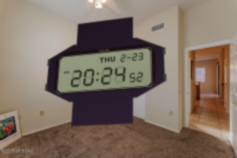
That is T20:24
